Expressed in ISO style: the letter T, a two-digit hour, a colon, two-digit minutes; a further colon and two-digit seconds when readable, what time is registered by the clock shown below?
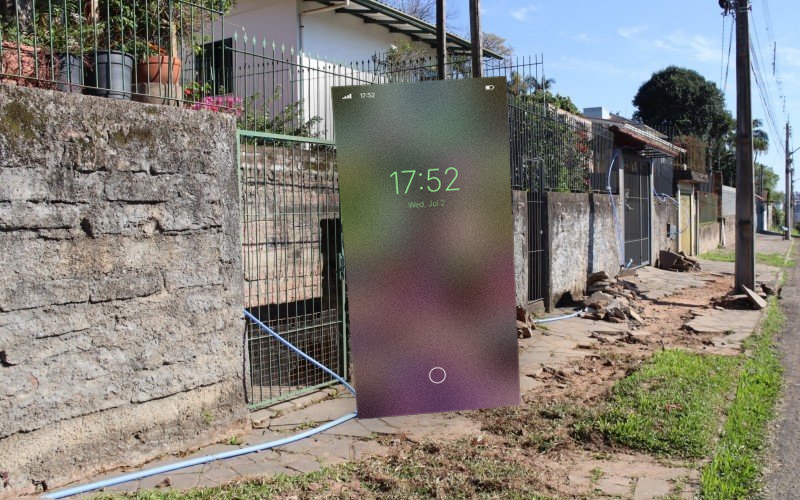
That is T17:52
